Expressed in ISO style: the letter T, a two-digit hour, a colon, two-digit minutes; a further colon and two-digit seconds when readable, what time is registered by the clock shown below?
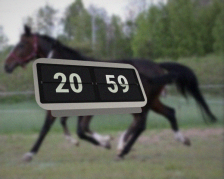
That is T20:59
